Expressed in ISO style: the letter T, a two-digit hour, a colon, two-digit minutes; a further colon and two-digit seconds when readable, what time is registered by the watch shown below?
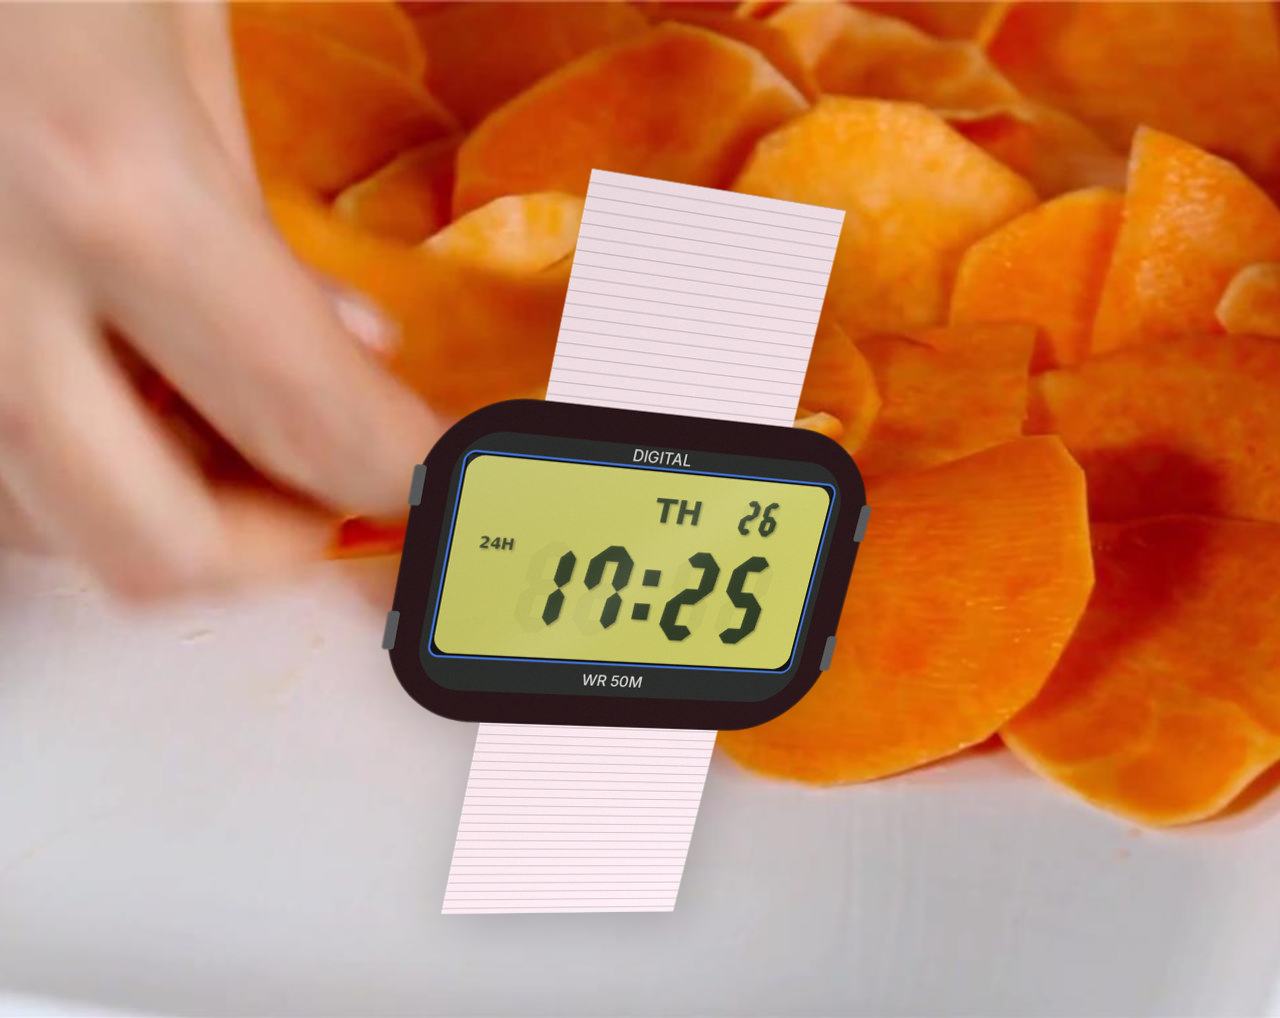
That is T17:25
